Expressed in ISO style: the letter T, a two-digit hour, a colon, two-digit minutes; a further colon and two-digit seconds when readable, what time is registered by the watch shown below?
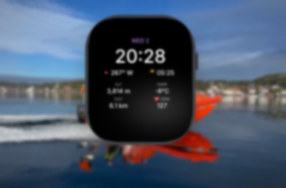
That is T20:28
